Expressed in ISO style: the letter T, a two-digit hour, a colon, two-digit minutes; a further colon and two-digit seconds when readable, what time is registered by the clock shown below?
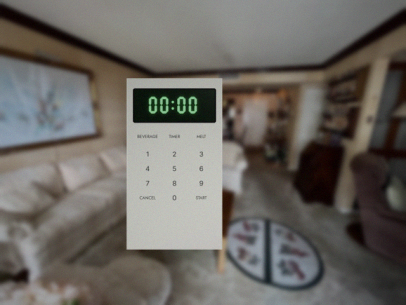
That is T00:00
